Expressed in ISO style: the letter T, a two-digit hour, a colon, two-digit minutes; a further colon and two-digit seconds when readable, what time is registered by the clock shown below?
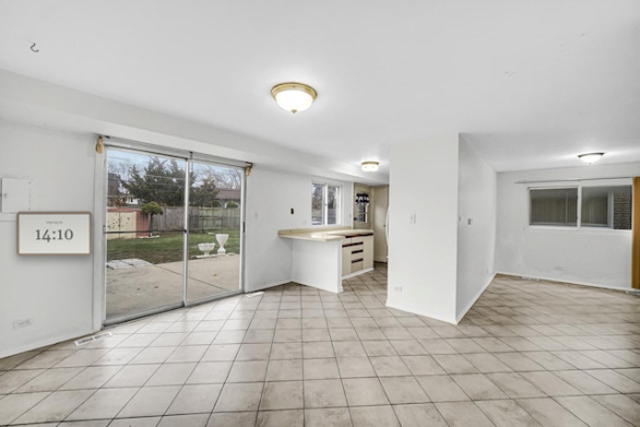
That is T14:10
